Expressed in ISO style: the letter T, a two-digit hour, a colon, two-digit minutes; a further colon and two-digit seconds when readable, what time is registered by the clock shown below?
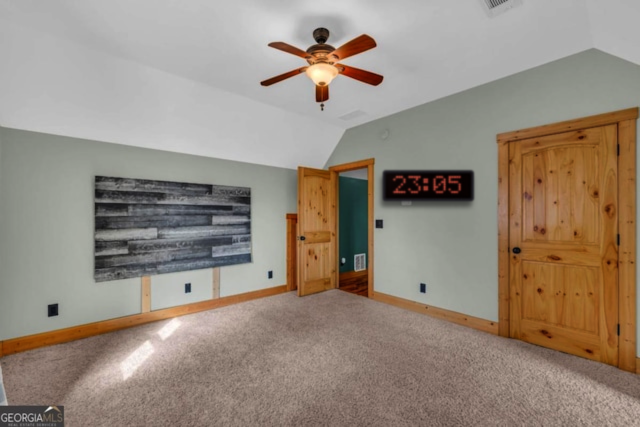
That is T23:05
